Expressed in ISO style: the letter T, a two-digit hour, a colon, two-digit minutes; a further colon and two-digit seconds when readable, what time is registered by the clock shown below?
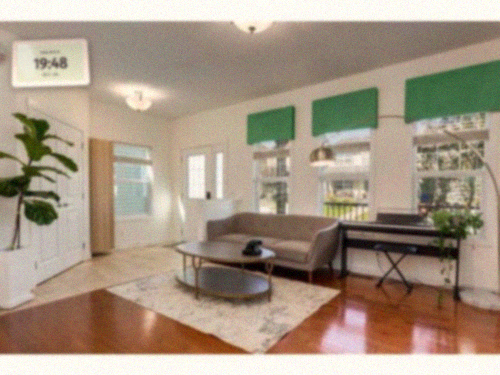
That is T19:48
